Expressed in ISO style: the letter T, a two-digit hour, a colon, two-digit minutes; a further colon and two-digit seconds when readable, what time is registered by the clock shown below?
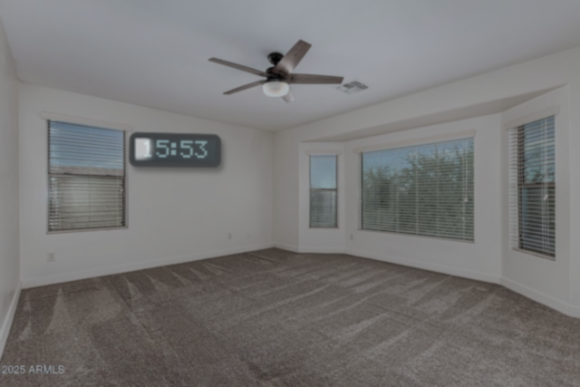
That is T15:53
